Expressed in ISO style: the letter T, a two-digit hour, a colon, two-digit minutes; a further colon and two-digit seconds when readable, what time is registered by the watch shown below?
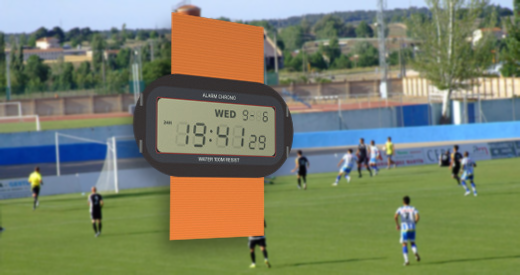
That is T19:41:29
